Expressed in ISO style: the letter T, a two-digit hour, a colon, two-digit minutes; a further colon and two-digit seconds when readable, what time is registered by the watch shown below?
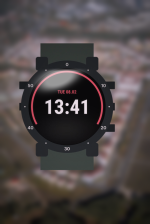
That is T13:41
